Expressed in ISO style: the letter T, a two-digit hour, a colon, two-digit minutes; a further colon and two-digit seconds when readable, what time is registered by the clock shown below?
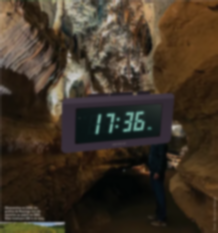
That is T17:36
